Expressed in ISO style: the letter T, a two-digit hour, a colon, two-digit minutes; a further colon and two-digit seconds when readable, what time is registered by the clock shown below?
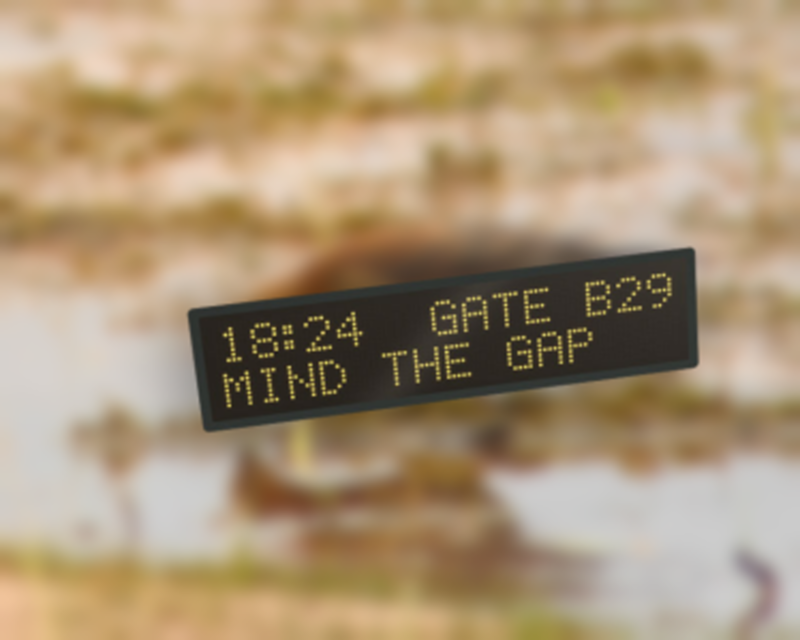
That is T18:24
